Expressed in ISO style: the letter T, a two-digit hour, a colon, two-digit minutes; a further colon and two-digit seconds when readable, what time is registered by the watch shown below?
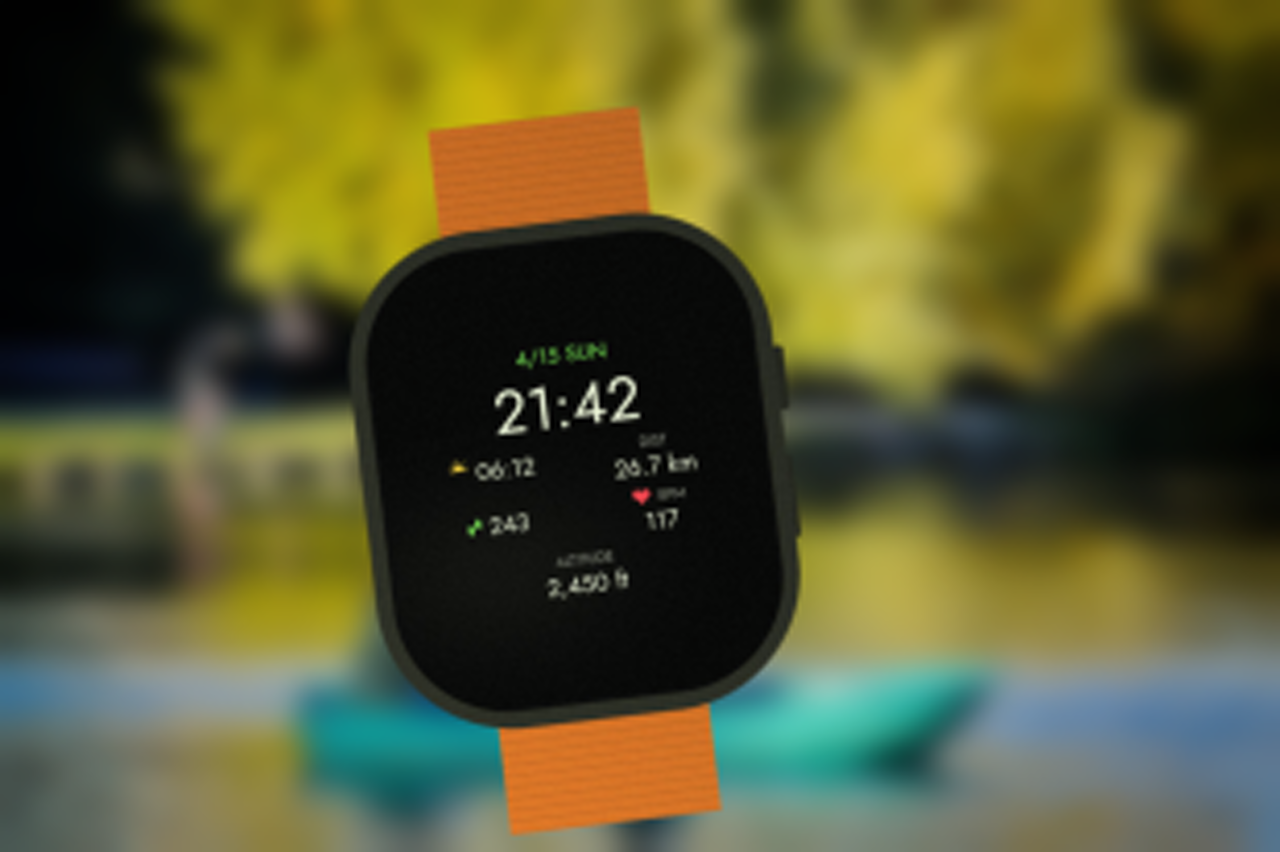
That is T21:42
